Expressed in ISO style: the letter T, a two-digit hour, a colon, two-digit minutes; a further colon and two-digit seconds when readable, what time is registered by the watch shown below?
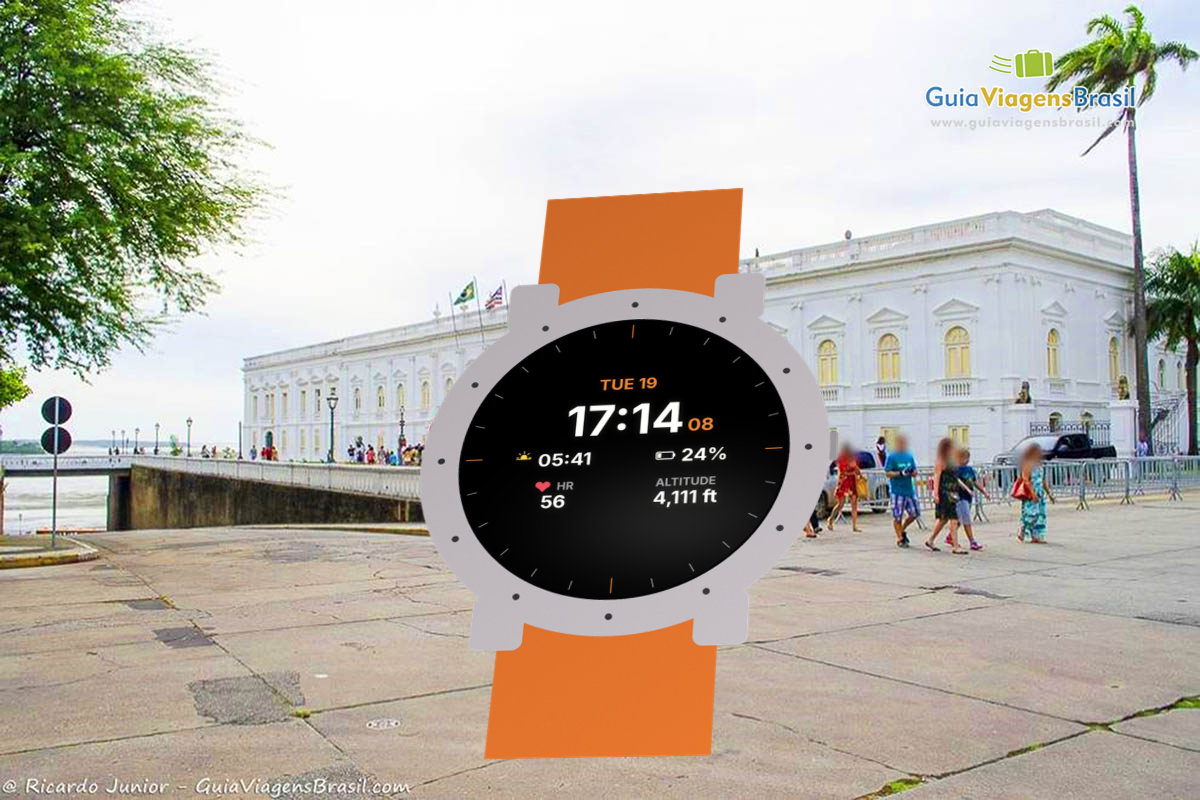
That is T17:14:08
